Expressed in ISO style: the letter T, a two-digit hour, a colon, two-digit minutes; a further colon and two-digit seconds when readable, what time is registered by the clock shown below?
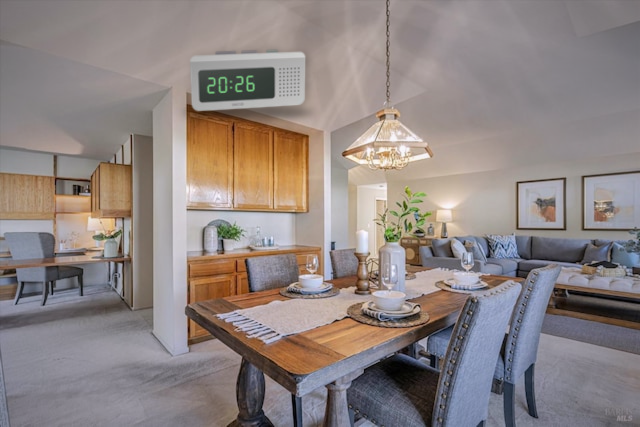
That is T20:26
